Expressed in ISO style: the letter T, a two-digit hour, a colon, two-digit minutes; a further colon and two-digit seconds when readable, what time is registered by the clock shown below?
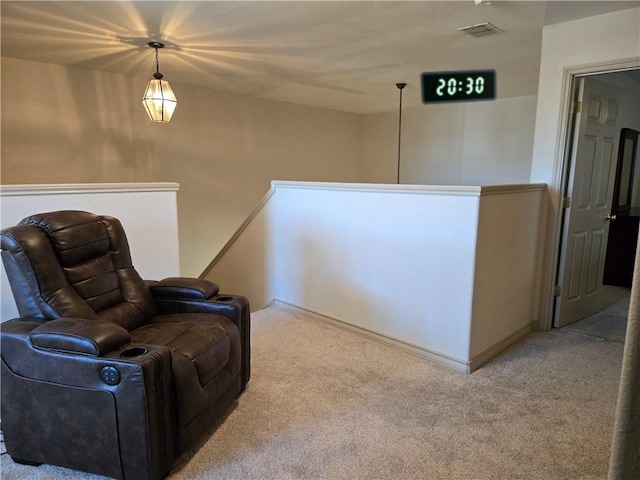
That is T20:30
